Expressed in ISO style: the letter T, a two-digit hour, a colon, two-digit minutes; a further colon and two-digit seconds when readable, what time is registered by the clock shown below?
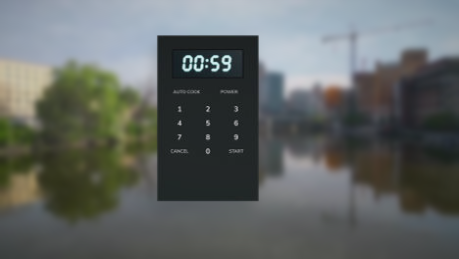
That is T00:59
